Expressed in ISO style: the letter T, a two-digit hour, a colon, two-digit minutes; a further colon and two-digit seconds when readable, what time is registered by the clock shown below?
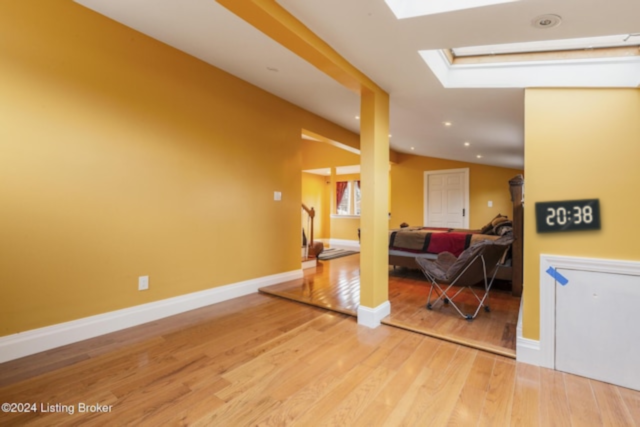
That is T20:38
